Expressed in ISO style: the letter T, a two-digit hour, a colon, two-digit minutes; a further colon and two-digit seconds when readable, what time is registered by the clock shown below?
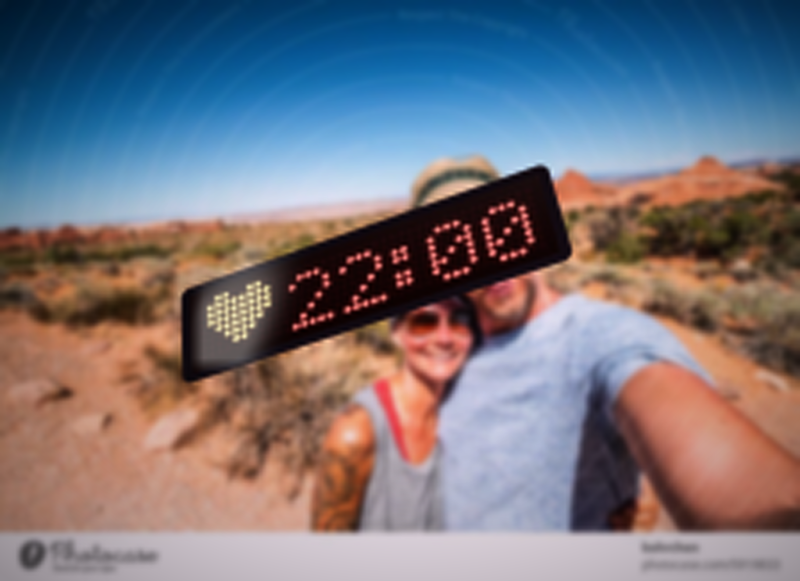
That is T22:00
